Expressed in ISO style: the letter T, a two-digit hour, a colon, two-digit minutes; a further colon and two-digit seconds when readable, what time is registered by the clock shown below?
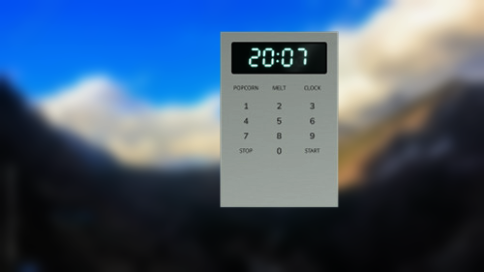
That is T20:07
